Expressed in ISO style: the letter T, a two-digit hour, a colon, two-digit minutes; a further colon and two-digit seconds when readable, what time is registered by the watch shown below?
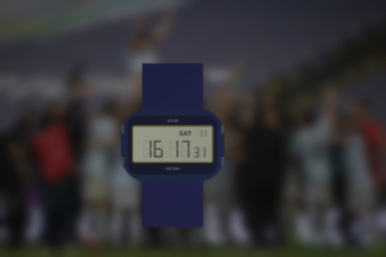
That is T16:17:31
